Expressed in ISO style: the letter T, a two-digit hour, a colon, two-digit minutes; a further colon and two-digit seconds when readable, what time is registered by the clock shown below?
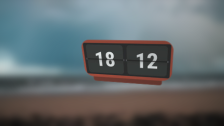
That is T18:12
